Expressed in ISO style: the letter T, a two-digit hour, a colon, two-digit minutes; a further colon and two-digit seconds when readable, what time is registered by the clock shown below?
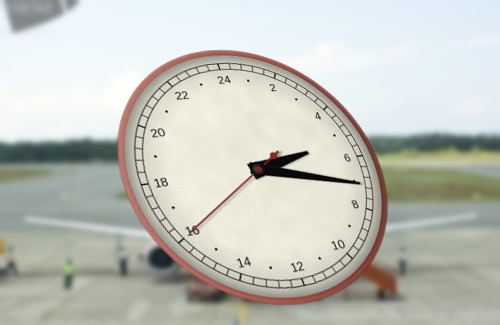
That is T05:17:40
